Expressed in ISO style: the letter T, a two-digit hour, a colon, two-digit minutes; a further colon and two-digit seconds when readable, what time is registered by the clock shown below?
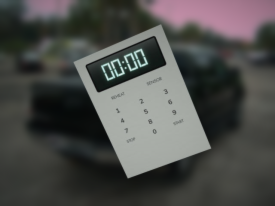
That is T00:00
